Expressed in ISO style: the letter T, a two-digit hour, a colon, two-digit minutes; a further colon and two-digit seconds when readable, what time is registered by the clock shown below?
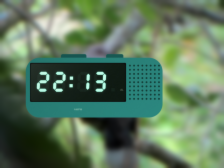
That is T22:13
